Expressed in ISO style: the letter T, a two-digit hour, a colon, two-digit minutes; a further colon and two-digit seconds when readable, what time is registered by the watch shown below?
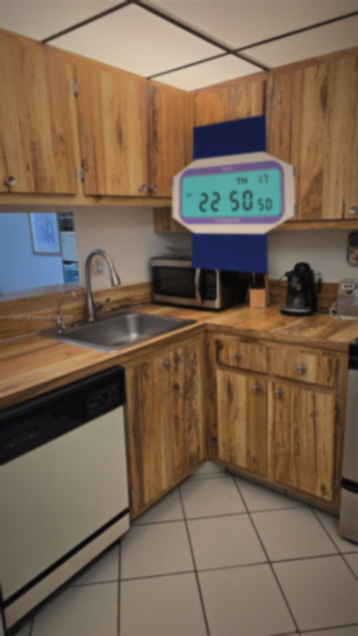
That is T22:50
